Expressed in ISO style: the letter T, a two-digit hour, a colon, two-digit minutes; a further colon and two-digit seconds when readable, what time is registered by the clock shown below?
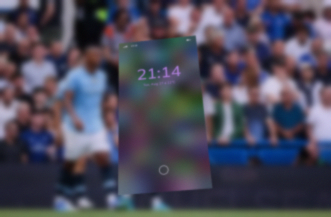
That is T21:14
